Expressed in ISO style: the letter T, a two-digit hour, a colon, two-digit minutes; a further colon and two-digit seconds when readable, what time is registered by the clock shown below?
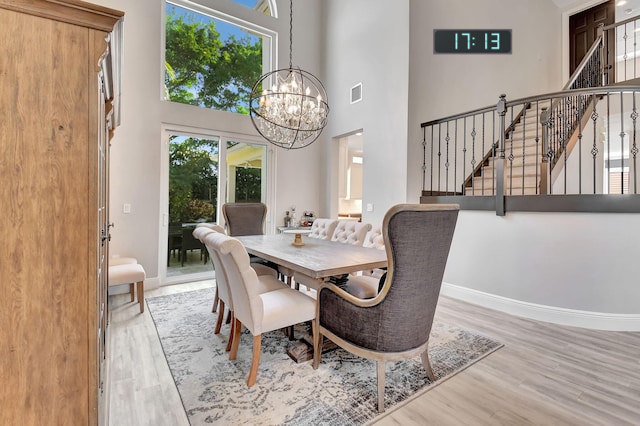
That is T17:13
